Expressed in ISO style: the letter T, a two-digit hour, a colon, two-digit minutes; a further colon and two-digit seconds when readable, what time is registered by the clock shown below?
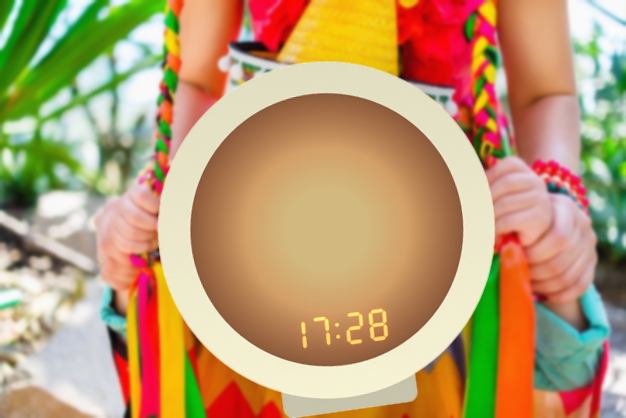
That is T17:28
